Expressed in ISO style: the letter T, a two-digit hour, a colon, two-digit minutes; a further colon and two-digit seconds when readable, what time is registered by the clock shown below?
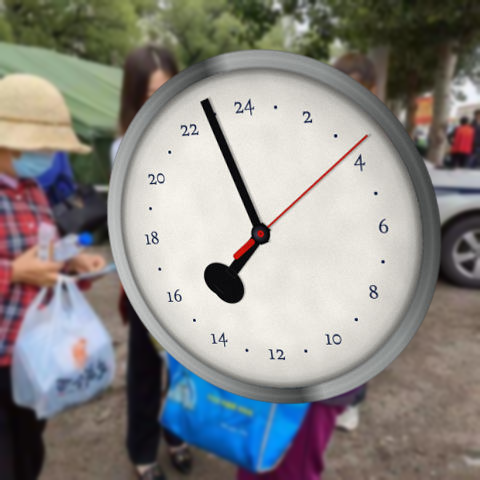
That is T14:57:09
